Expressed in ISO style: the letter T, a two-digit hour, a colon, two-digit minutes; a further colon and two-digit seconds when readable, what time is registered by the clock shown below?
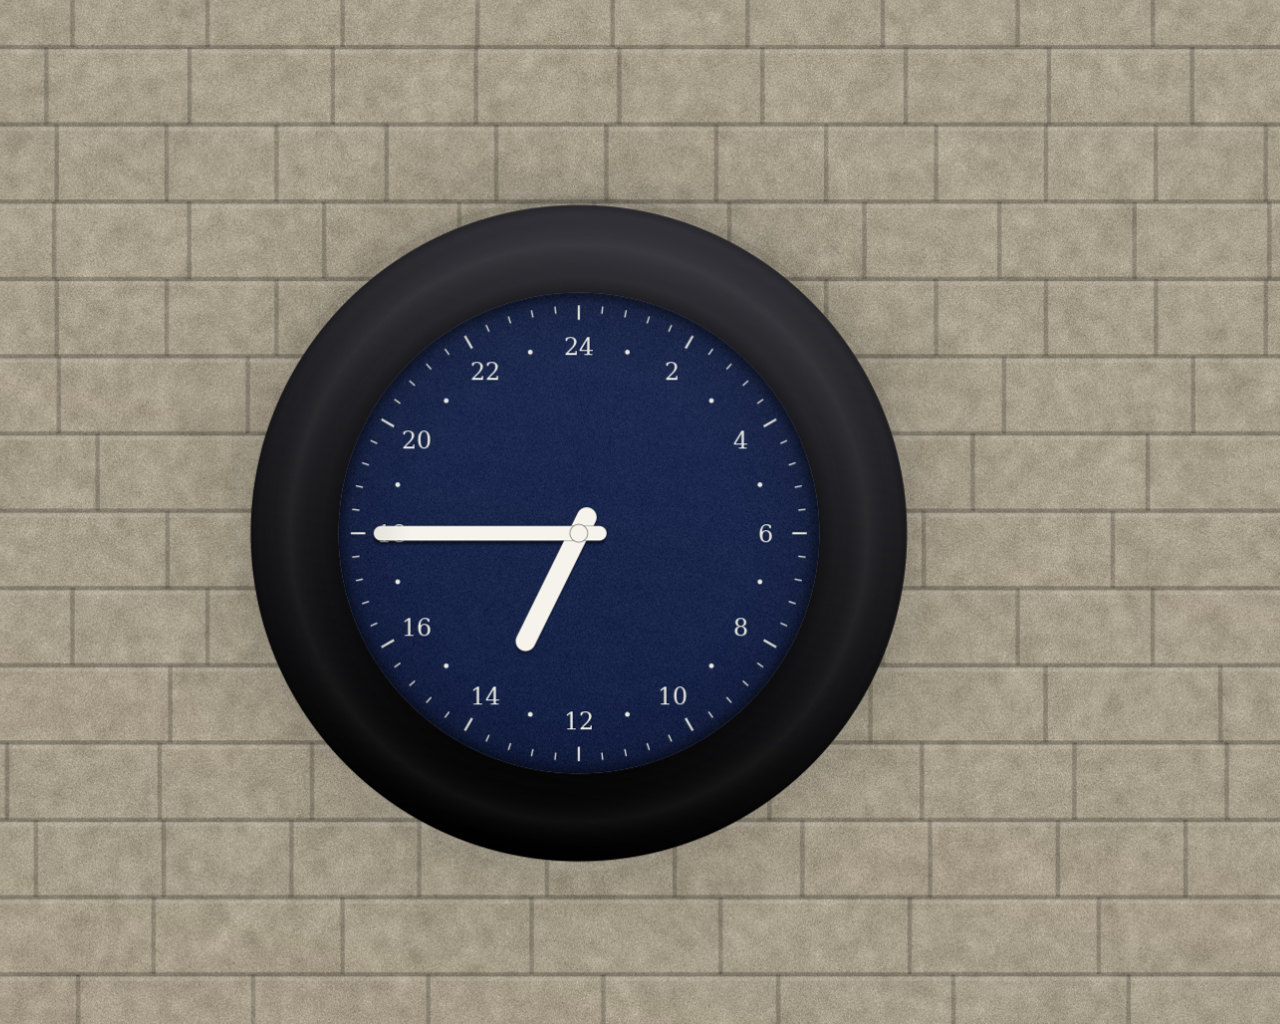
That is T13:45
